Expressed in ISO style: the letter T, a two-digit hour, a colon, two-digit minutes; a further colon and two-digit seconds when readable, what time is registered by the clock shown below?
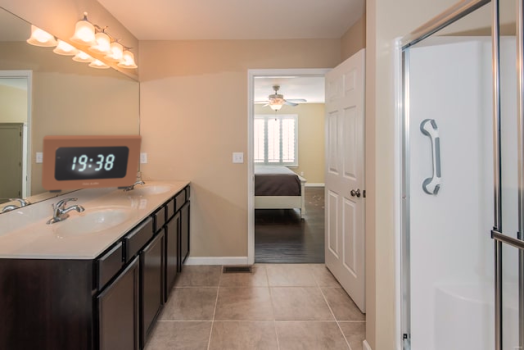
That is T19:38
